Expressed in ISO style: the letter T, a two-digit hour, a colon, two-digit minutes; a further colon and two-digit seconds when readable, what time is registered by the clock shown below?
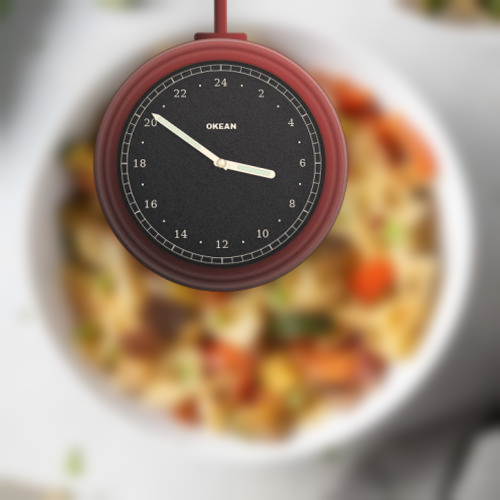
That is T06:51
